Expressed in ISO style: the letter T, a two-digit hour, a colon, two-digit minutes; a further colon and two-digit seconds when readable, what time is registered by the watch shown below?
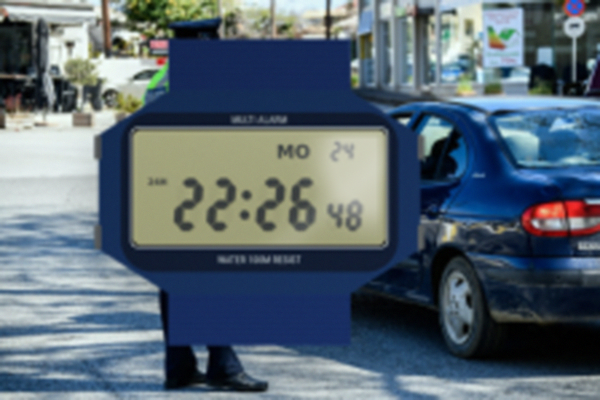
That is T22:26:48
